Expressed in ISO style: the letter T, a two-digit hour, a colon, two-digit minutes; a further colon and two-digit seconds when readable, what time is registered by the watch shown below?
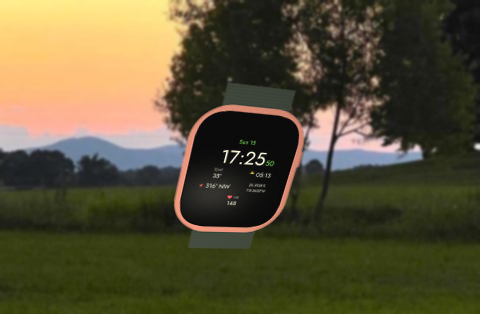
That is T17:25:50
